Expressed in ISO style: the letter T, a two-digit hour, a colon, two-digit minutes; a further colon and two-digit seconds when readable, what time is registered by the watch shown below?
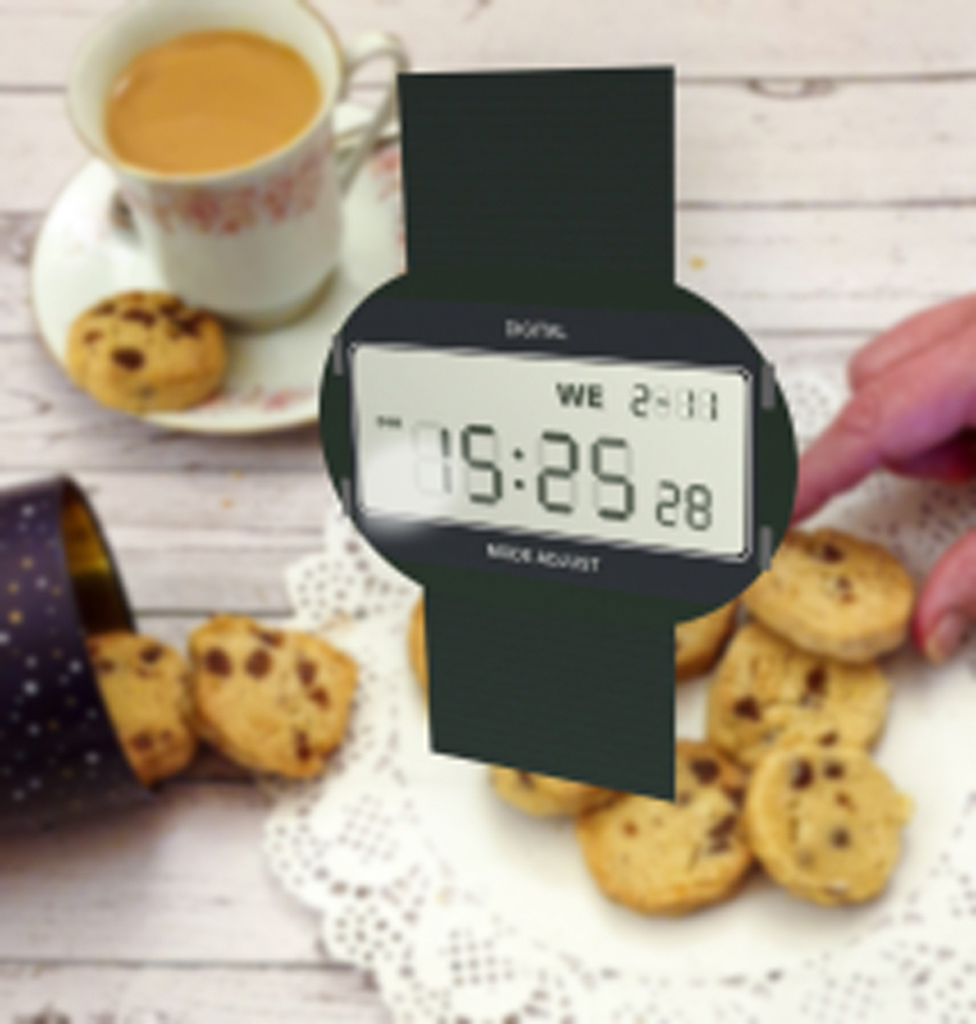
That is T15:25:28
